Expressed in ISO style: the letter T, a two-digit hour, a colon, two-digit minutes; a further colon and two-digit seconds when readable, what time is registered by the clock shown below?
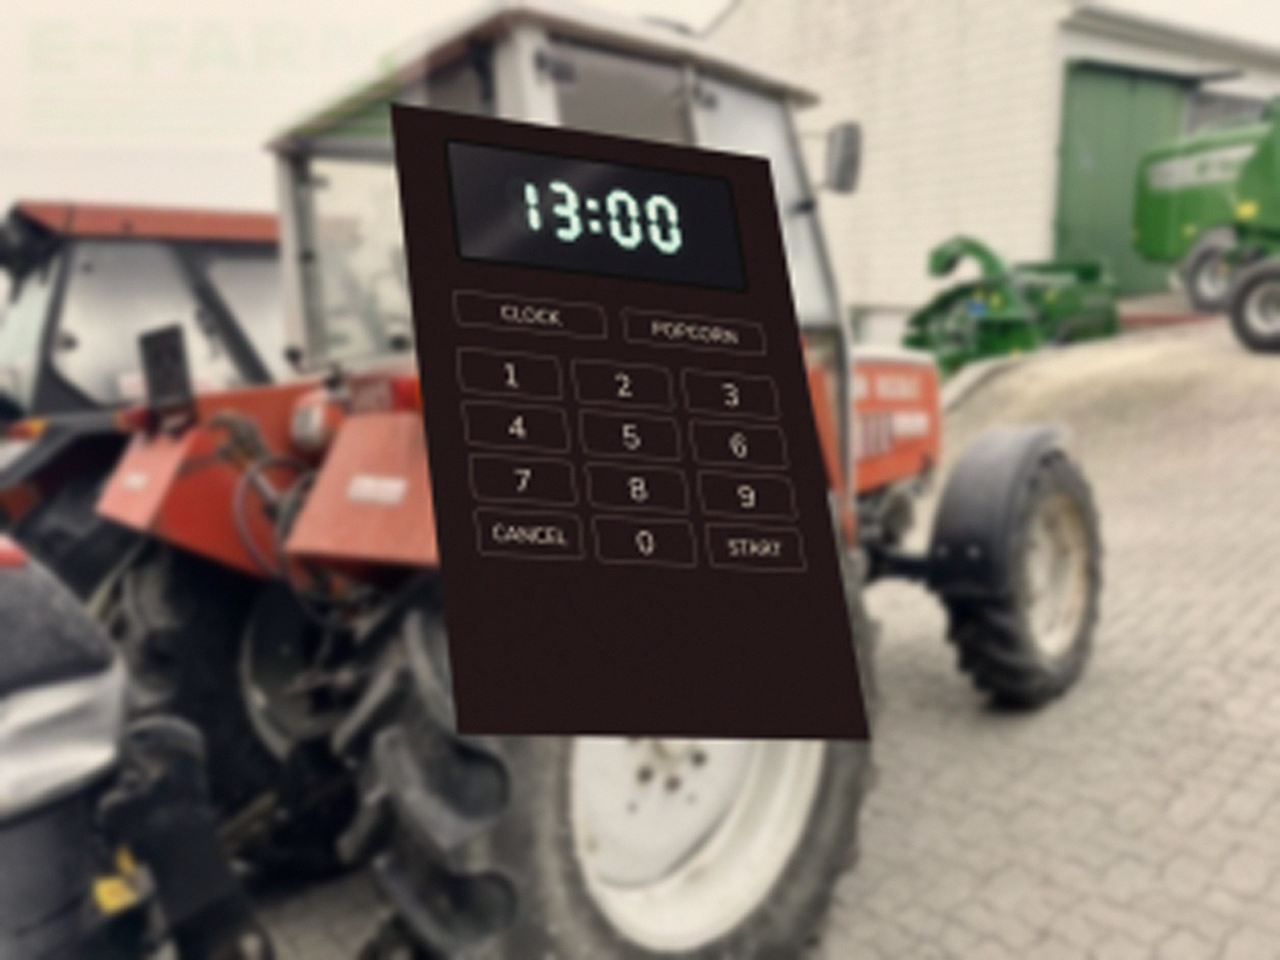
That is T13:00
